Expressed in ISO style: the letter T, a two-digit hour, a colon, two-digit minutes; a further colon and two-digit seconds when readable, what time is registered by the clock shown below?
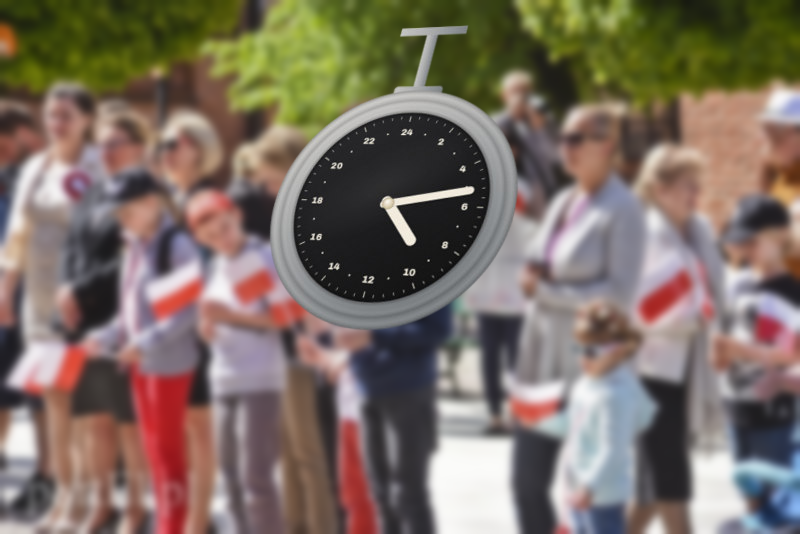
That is T09:13
